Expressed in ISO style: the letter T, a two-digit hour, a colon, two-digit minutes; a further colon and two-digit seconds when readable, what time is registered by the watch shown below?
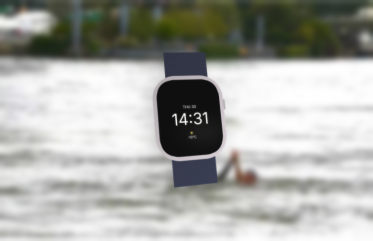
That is T14:31
